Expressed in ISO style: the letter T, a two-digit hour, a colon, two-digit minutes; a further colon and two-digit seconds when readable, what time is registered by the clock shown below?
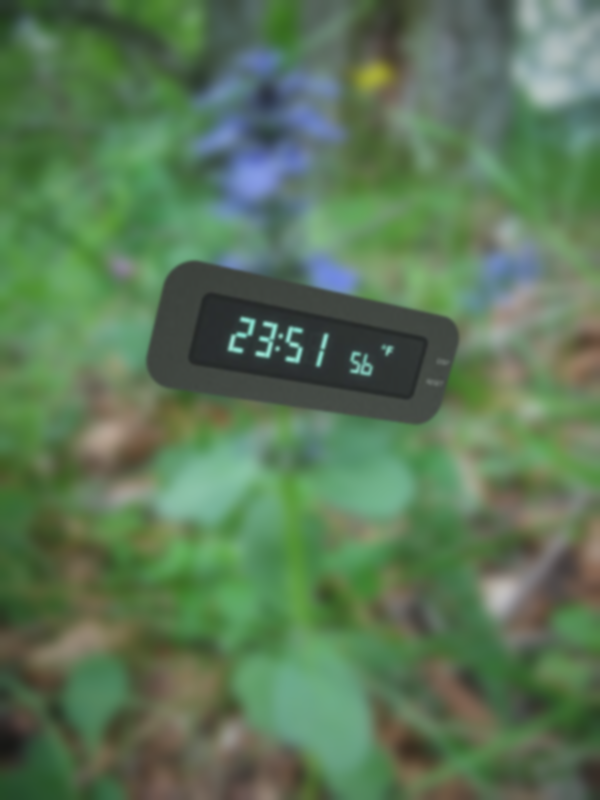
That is T23:51
